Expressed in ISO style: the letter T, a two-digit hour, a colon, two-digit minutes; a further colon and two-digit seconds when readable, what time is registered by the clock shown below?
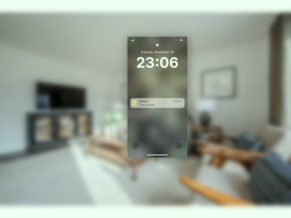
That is T23:06
